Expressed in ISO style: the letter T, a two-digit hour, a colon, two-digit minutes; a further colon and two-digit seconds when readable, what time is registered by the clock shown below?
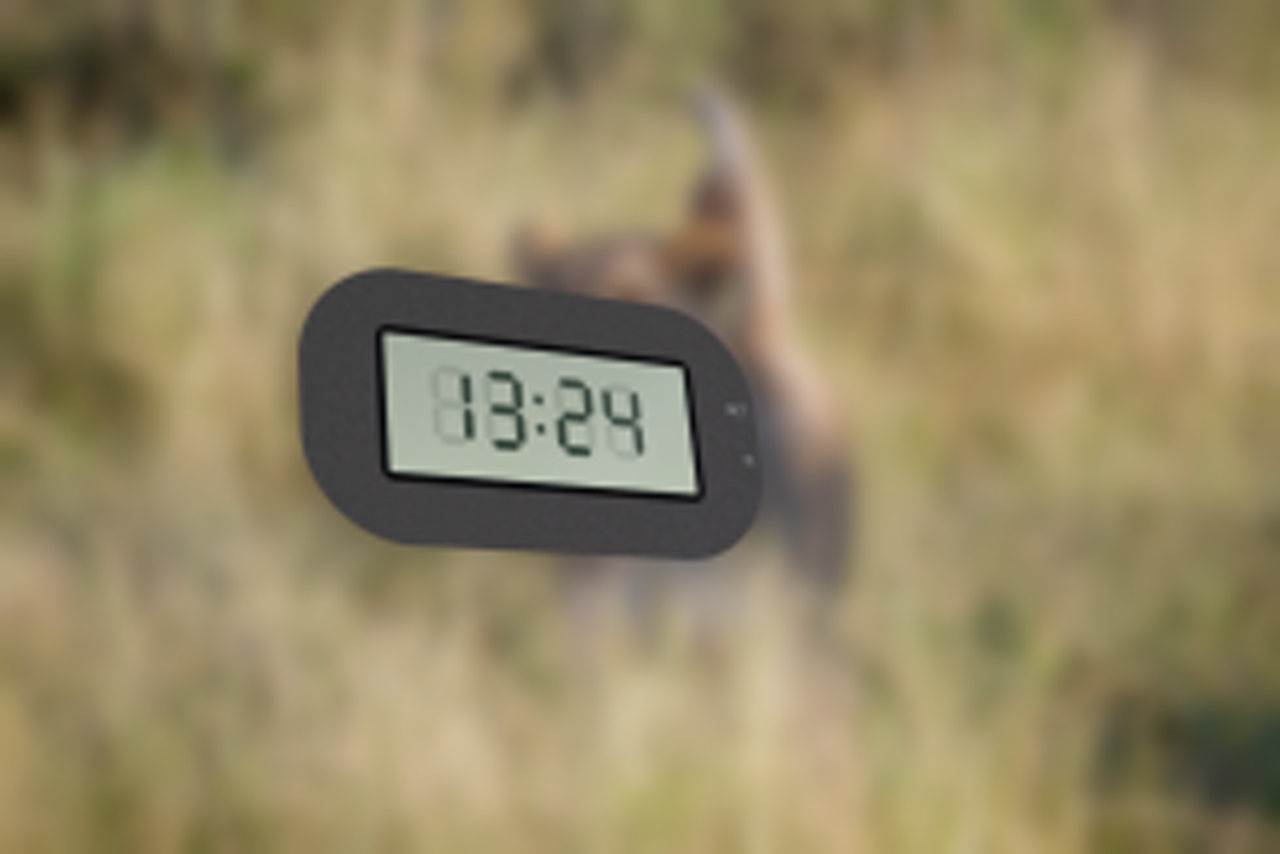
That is T13:24
